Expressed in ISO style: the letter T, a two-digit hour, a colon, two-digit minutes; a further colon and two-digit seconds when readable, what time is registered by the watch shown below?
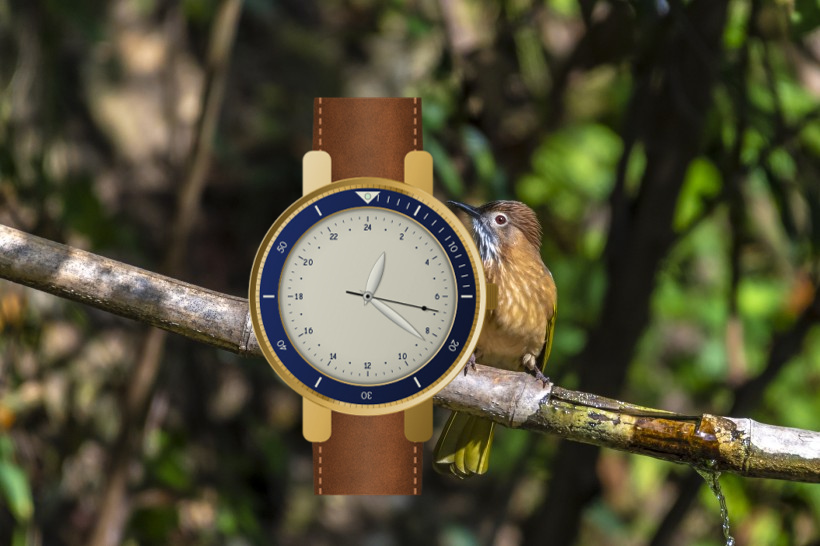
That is T01:21:17
